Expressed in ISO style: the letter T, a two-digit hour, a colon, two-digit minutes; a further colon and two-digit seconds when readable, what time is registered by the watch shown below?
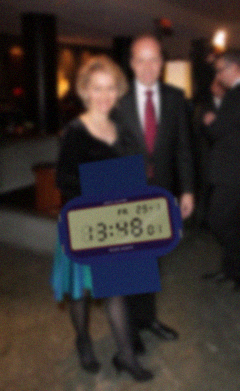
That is T13:48
